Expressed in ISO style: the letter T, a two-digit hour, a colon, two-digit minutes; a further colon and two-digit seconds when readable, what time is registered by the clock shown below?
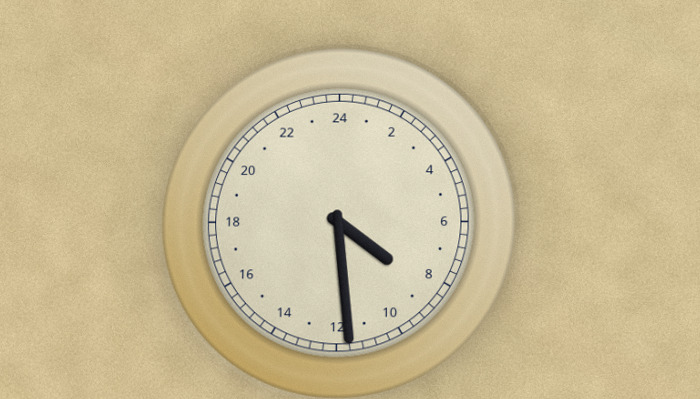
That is T08:29
